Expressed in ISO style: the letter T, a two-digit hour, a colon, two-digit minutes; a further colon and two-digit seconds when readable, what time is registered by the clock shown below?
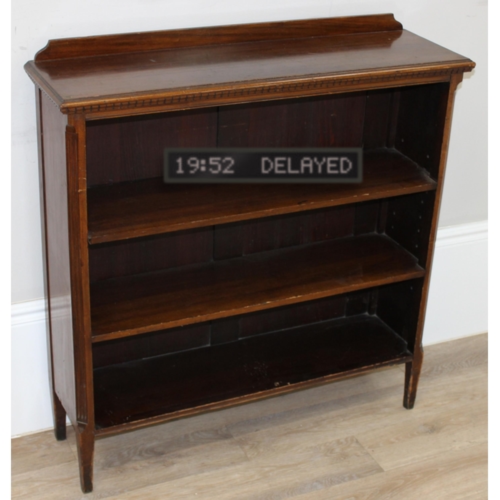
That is T19:52
